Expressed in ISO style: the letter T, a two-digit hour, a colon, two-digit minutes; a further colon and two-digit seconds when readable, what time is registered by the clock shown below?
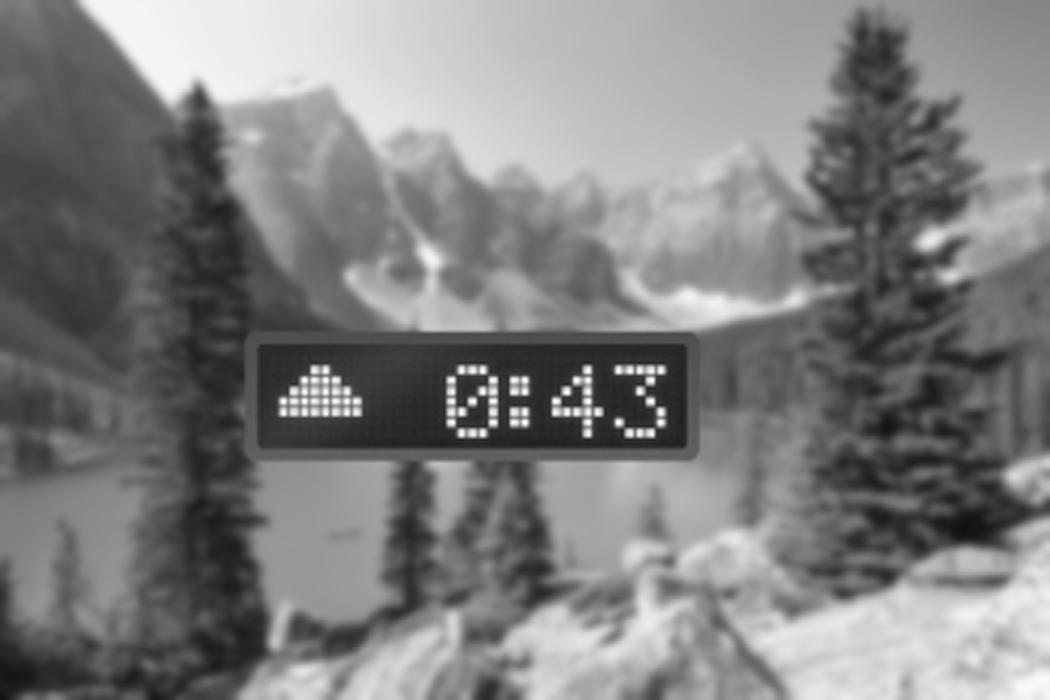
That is T00:43
